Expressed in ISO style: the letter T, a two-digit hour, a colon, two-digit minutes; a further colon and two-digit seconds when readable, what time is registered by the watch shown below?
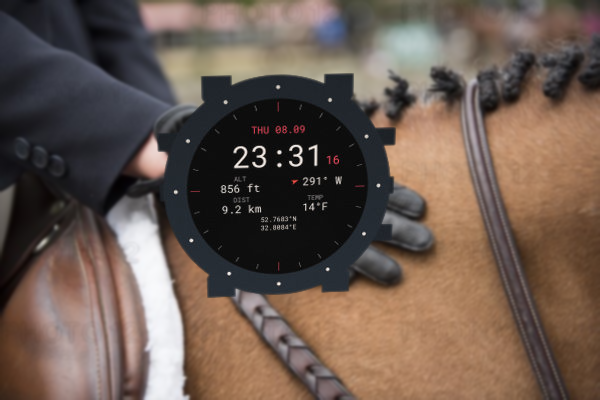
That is T23:31:16
